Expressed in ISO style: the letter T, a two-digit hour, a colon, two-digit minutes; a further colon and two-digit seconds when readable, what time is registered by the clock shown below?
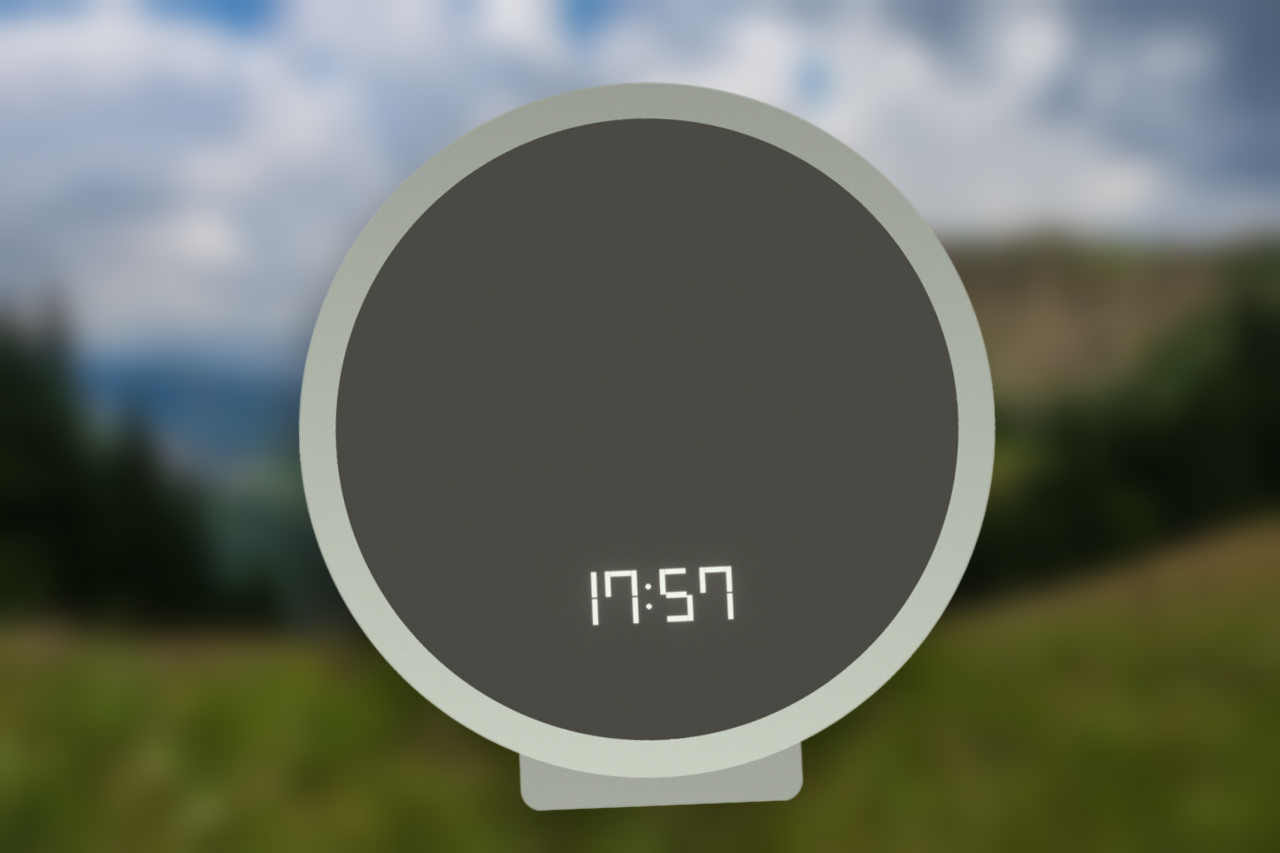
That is T17:57
